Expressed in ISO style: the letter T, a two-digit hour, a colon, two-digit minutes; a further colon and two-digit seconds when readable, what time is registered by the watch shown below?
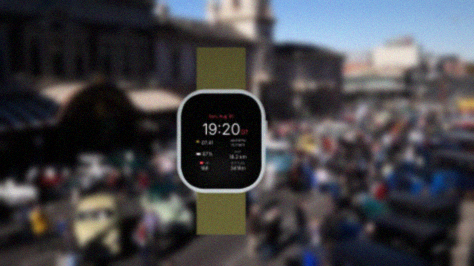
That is T19:20
